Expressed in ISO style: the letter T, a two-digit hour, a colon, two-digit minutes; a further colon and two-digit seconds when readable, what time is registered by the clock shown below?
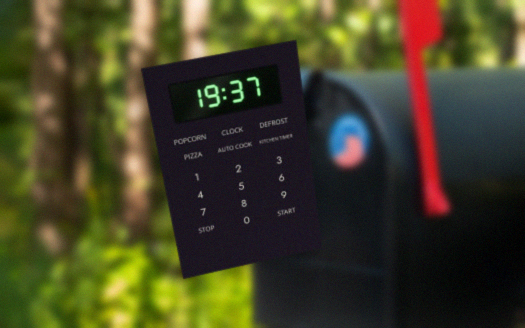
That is T19:37
